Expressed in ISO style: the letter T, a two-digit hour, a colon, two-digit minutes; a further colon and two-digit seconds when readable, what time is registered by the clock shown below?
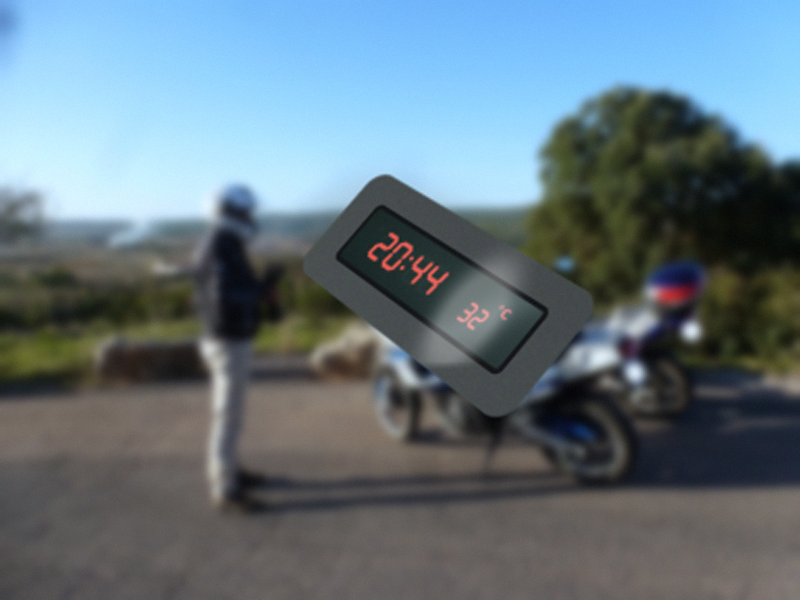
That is T20:44
